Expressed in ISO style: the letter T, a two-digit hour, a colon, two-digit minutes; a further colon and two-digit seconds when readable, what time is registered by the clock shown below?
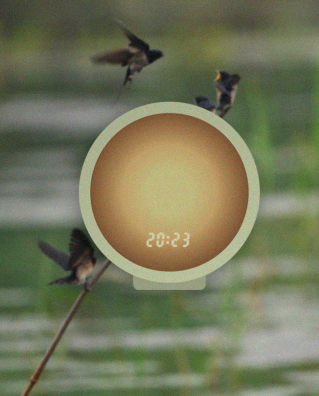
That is T20:23
